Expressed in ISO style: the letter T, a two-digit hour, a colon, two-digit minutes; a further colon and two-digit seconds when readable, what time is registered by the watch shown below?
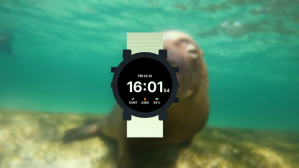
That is T16:01
